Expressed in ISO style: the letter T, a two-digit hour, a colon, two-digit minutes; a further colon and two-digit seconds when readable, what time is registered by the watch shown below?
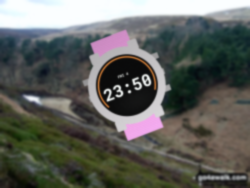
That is T23:50
